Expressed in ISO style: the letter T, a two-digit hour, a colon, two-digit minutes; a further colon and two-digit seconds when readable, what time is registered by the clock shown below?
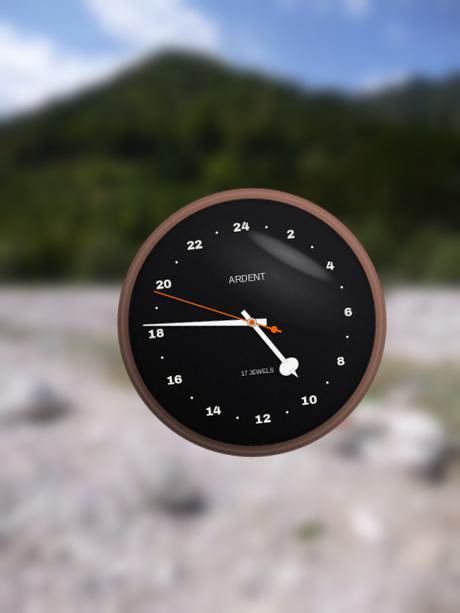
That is T09:45:49
